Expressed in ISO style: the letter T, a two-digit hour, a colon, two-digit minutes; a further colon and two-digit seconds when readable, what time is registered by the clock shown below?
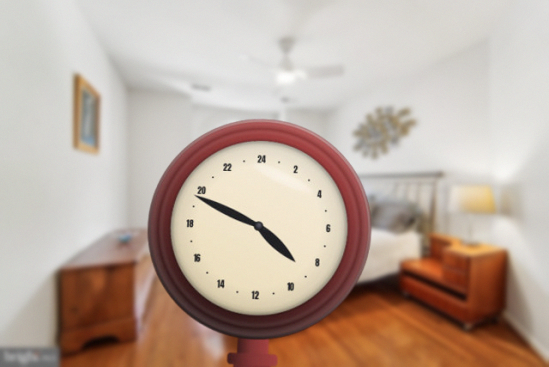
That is T08:49
